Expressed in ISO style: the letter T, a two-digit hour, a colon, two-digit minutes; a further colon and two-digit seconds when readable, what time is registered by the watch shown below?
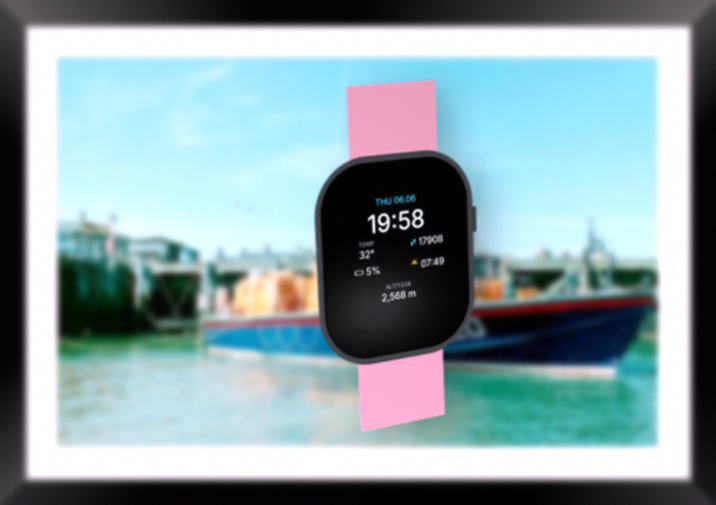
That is T19:58
